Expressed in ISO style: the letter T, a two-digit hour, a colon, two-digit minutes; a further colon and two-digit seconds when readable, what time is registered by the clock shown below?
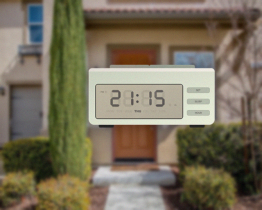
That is T21:15
